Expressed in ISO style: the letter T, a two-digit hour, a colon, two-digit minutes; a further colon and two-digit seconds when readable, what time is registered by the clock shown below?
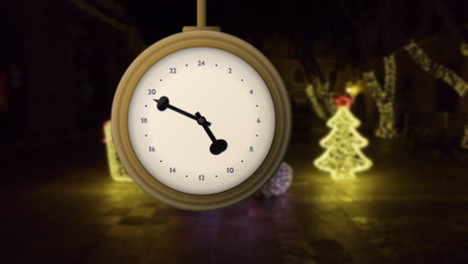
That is T09:49
